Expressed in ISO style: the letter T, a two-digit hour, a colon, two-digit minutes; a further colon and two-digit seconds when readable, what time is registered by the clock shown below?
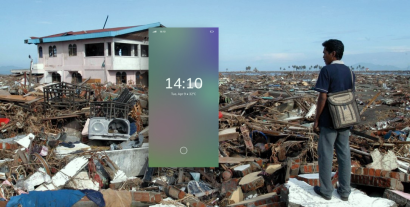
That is T14:10
